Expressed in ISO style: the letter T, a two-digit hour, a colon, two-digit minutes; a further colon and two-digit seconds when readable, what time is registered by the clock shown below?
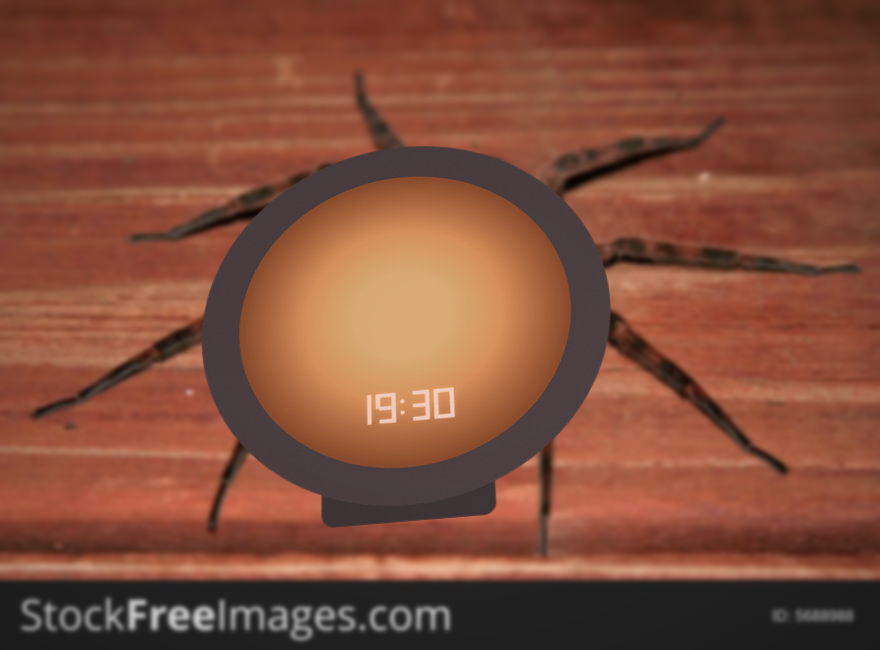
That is T19:30
